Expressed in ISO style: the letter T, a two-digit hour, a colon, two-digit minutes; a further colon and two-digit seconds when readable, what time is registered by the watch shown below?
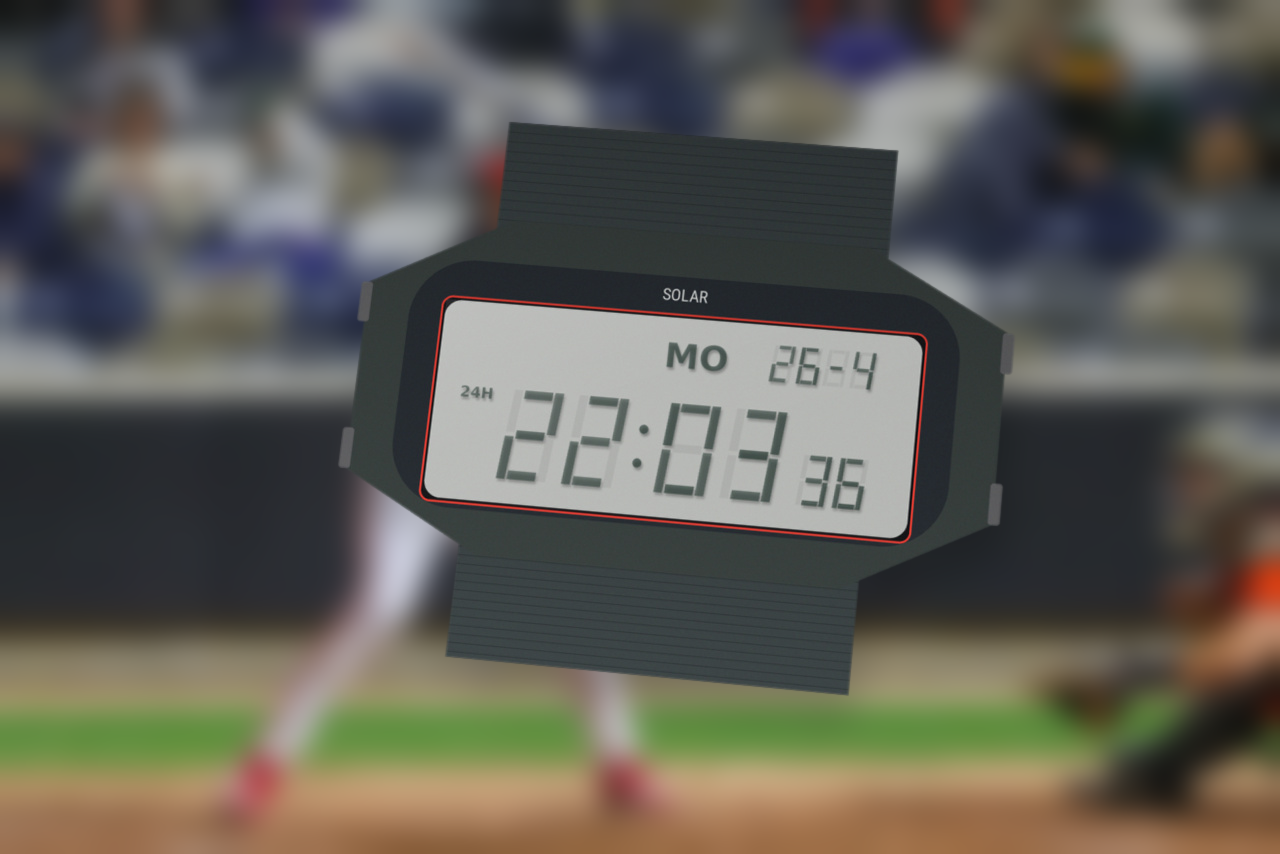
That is T22:03:36
